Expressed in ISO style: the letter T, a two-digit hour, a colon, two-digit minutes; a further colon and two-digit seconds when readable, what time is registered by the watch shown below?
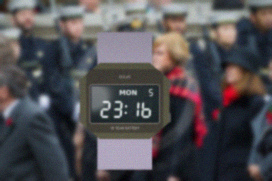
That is T23:16
